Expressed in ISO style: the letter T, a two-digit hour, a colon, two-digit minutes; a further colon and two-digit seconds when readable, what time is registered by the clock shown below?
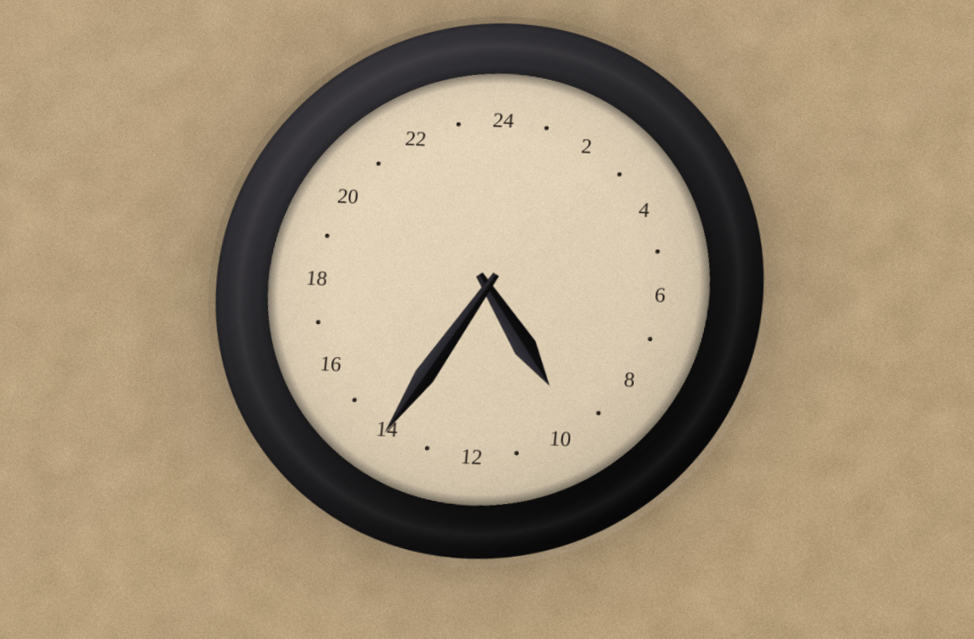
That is T09:35
